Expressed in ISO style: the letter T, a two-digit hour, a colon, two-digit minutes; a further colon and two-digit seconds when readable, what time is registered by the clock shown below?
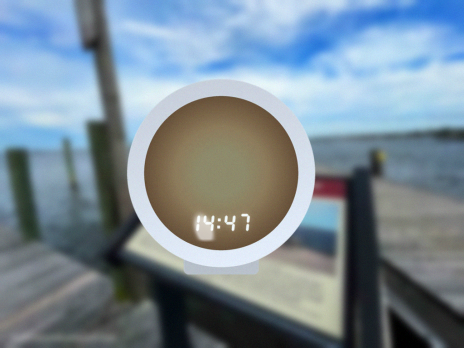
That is T14:47
